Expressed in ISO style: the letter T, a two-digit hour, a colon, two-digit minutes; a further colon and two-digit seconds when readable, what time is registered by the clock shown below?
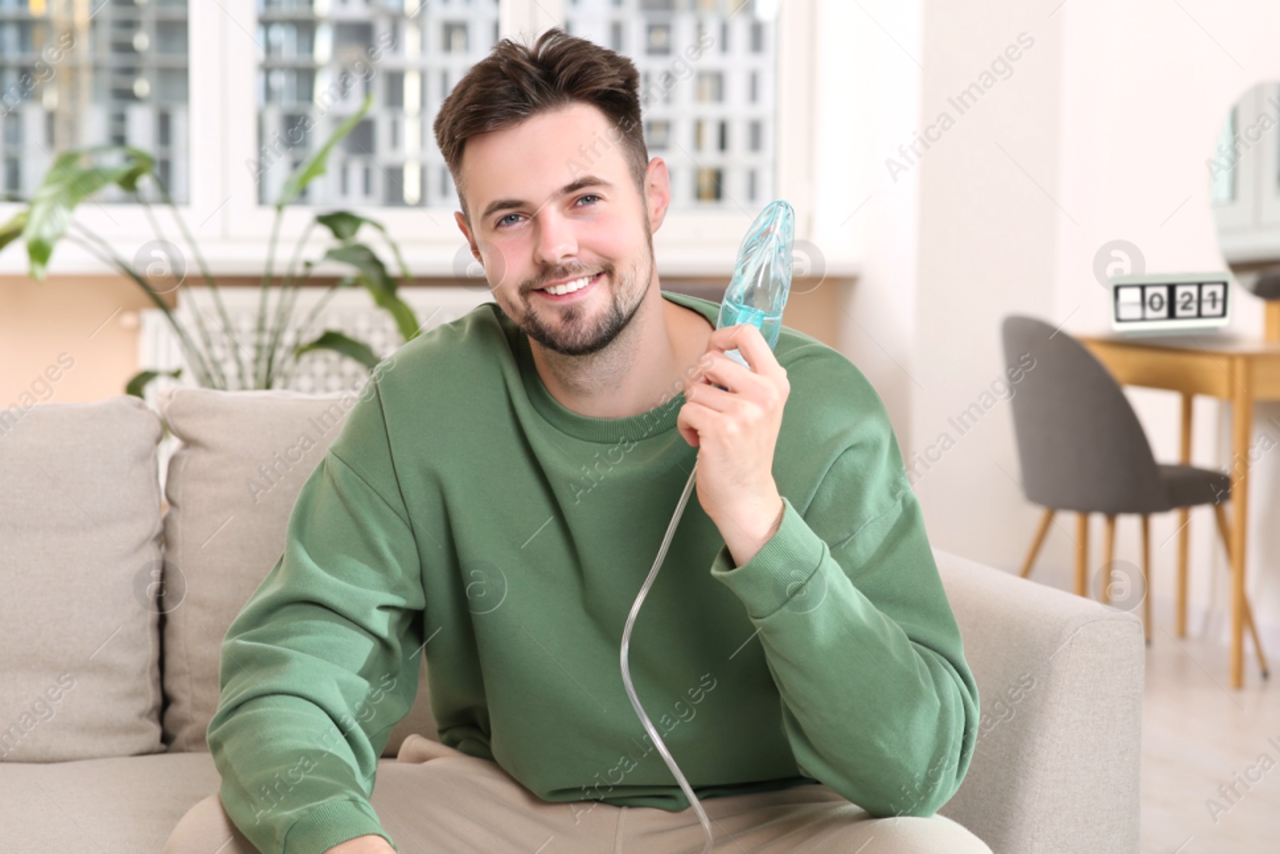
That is T00:21
